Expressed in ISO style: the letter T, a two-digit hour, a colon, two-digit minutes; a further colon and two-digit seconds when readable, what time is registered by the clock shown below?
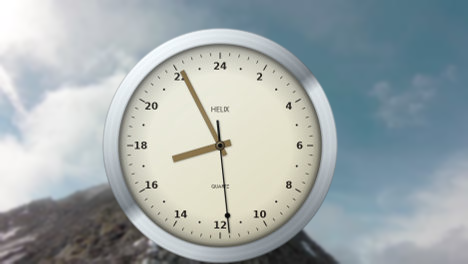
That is T16:55:29
